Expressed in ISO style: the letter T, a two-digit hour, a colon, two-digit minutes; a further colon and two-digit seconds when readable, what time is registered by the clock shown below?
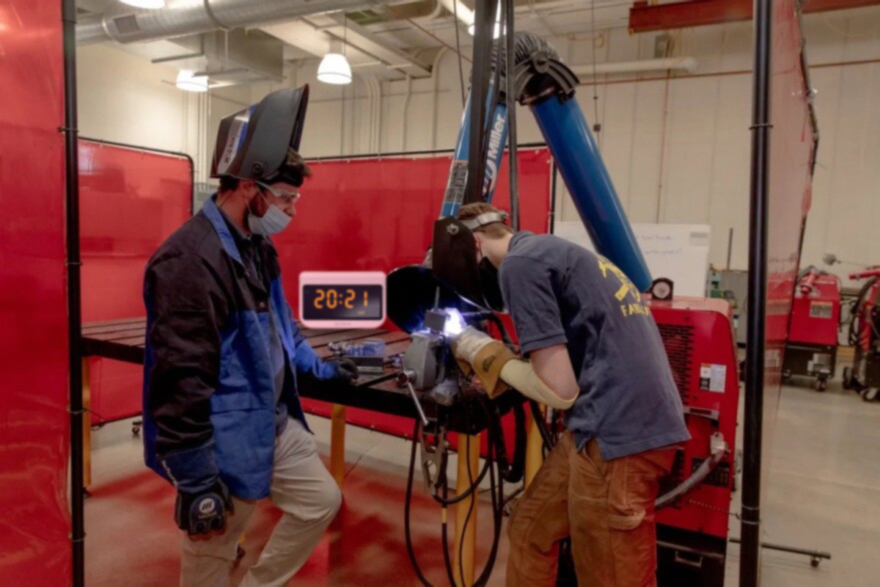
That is T20:21
